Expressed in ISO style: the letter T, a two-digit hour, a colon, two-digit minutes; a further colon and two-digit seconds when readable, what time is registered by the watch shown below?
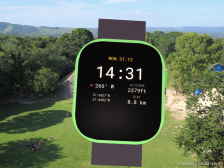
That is T14:31
